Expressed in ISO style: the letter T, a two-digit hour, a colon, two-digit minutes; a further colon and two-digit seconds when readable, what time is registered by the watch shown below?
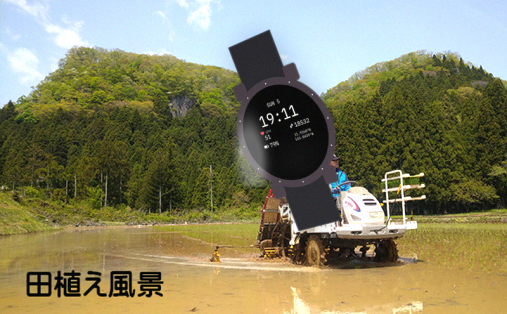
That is T19:11
